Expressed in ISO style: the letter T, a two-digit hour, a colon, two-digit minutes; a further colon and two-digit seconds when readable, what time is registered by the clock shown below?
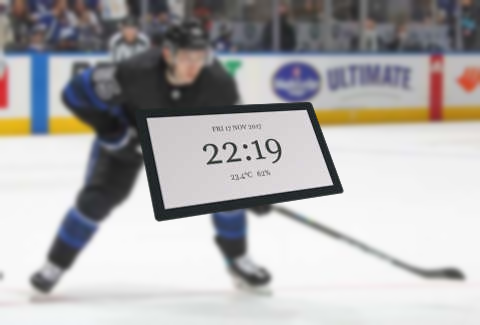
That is T22:19
